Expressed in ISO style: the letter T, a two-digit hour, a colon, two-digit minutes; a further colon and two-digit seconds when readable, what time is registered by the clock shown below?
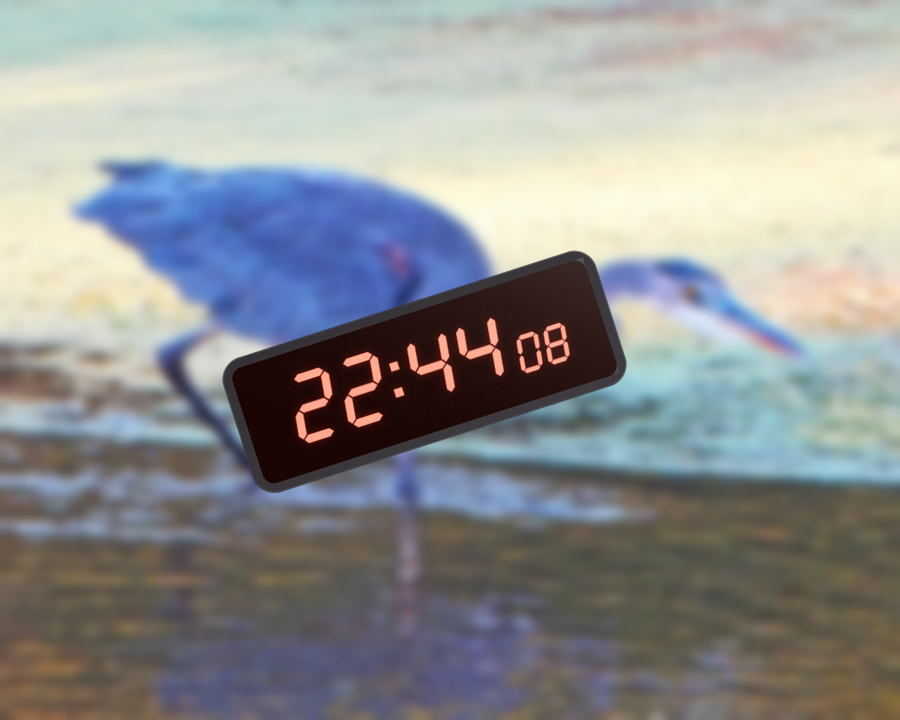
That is T22:44:08
